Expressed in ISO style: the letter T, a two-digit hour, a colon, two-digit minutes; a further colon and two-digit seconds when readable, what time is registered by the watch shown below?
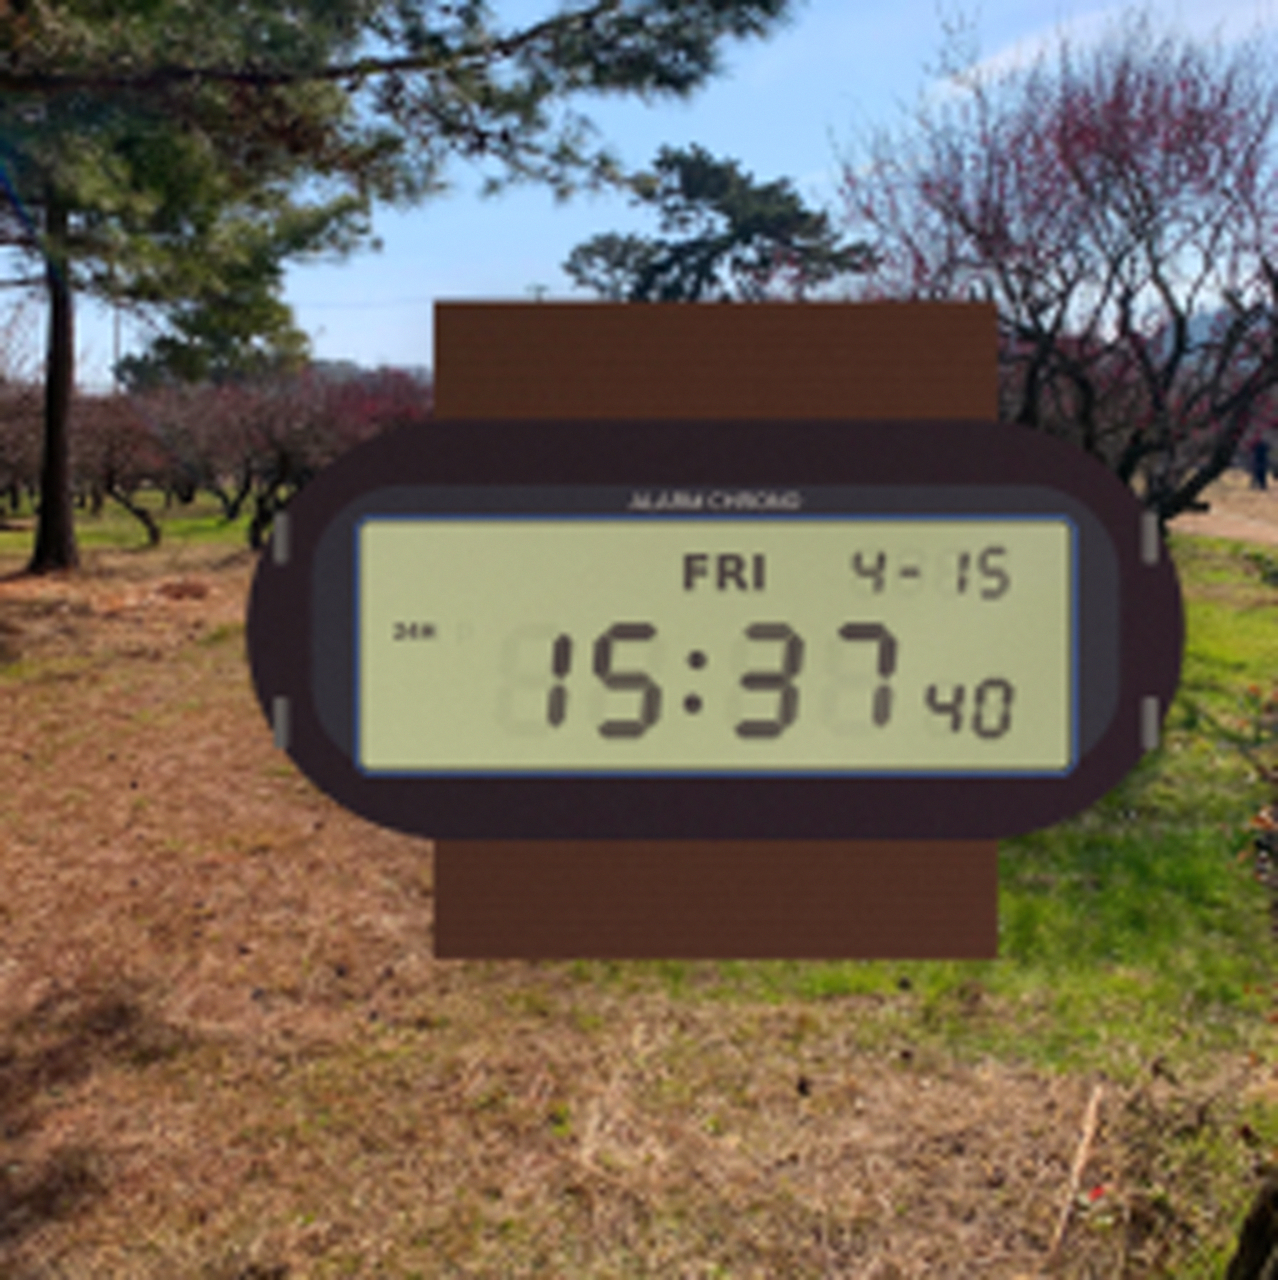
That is T15:37:40
